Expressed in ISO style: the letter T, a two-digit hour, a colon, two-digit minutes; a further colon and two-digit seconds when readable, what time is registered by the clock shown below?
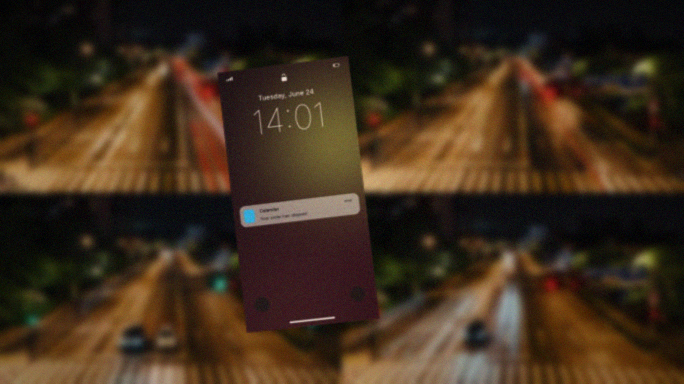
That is T14:01
